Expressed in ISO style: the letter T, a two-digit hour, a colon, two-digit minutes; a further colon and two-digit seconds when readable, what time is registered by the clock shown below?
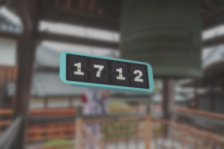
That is T17:12
